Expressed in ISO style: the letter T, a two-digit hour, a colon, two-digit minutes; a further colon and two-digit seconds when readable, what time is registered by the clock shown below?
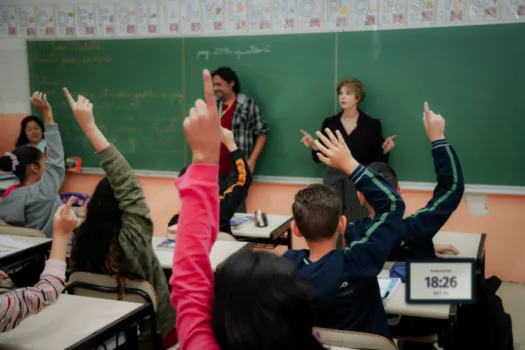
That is T18:26
